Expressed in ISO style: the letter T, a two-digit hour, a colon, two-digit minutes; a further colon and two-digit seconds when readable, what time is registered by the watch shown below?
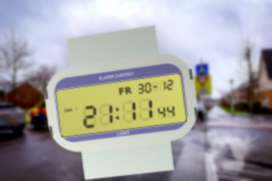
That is T21:11:44
